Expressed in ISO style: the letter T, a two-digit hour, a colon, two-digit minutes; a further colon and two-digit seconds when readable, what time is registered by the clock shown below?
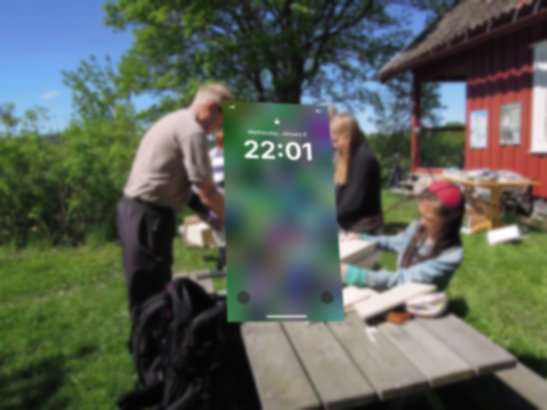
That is T22:01
